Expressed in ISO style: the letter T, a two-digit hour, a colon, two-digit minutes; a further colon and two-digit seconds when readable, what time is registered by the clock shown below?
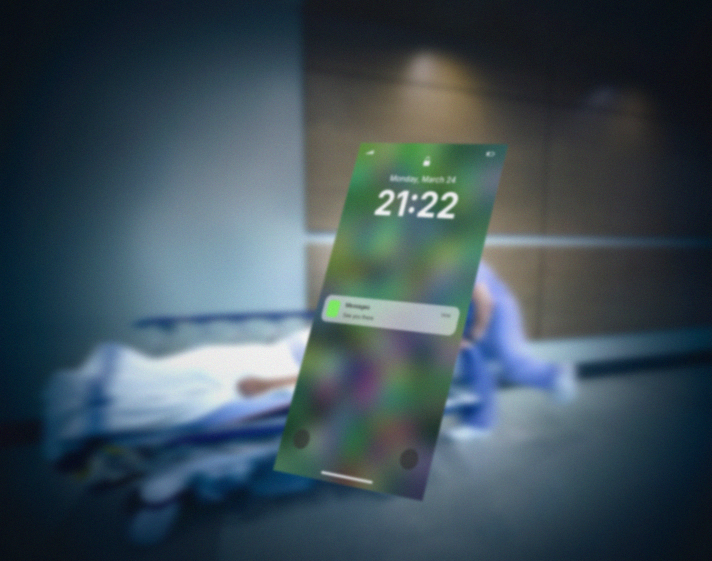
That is T21:22
